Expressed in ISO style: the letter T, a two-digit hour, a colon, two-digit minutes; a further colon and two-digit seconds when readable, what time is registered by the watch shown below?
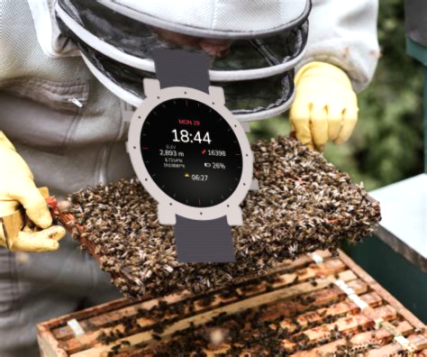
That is T18:44
